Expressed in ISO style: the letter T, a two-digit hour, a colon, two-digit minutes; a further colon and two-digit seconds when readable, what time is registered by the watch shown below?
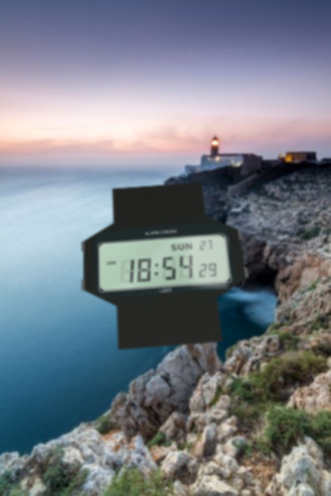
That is T18:54:29
